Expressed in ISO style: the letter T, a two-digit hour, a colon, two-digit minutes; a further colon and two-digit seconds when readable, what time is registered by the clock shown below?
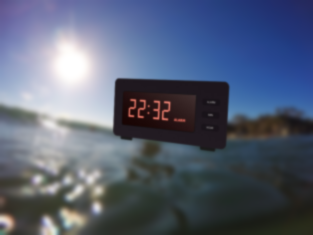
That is T22:32
